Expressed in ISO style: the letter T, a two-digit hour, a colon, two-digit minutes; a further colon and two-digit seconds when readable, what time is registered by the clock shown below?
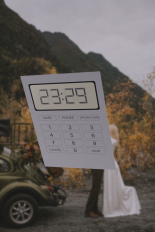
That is T23:29
